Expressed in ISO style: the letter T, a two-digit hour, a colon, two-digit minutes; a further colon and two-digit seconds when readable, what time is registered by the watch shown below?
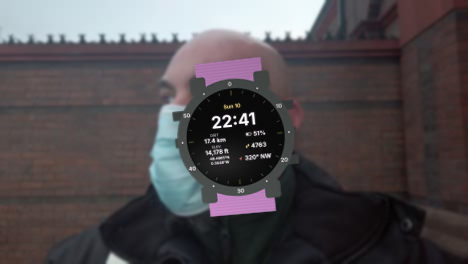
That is T22:41
